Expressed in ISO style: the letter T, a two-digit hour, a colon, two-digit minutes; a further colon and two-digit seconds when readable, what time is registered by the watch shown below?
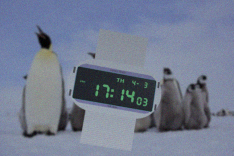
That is T17:14:03
